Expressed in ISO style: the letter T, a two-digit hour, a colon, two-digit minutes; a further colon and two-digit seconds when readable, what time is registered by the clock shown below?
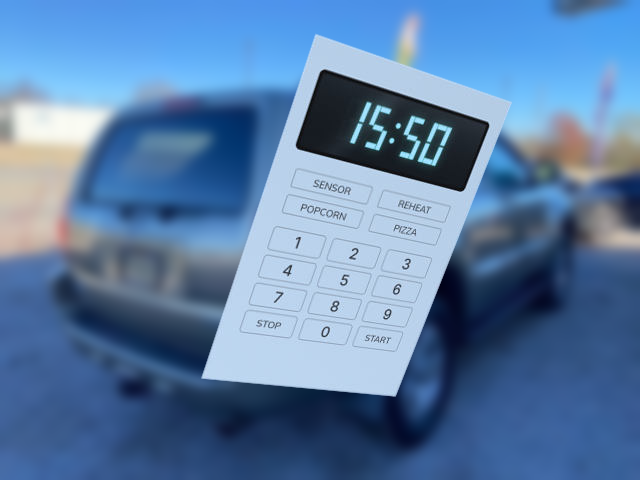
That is T15:50
